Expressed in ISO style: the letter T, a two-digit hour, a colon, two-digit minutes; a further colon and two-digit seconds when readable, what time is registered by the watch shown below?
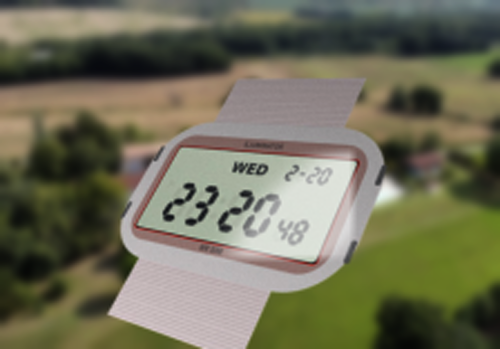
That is T23:20:48
